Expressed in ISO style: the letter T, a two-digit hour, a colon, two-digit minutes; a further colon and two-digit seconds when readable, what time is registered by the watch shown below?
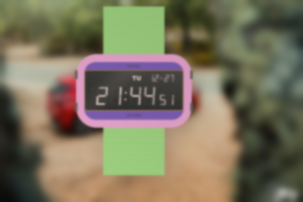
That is T21:44
